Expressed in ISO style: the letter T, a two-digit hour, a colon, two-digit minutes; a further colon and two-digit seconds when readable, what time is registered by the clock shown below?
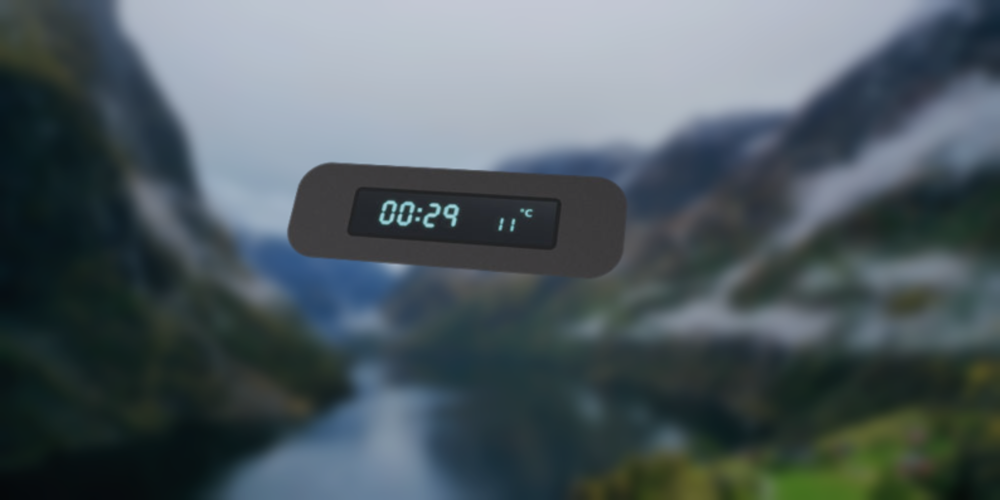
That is T00:29
